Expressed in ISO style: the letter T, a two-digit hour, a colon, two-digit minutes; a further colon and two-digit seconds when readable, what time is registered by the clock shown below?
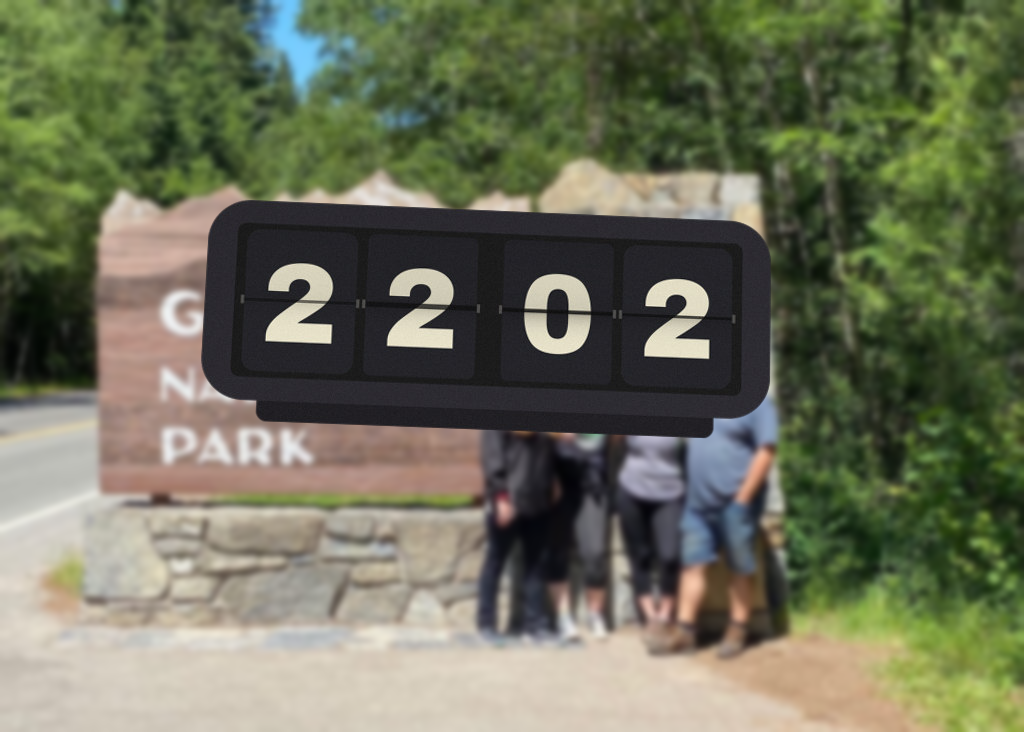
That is T22:02
